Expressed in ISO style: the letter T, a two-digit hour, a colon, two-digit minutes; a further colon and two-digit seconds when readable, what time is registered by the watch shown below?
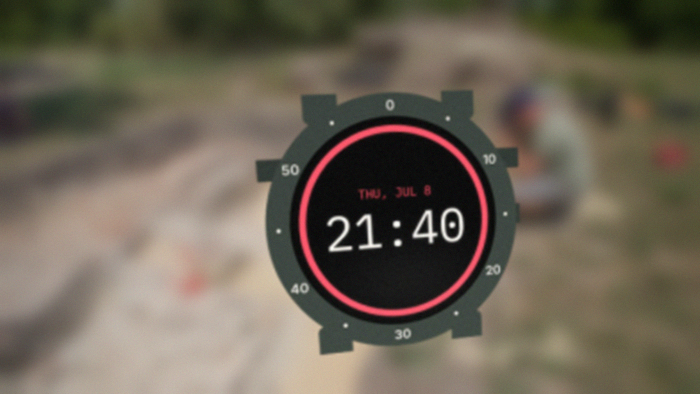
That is T21:40
